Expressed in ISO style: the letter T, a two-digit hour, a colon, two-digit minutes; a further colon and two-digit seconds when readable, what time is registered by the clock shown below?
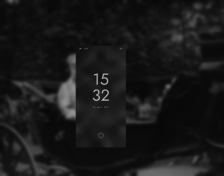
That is T15:32
